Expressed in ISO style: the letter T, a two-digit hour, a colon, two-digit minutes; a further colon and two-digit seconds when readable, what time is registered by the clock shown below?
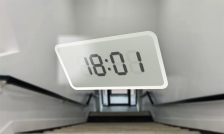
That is T18:01
